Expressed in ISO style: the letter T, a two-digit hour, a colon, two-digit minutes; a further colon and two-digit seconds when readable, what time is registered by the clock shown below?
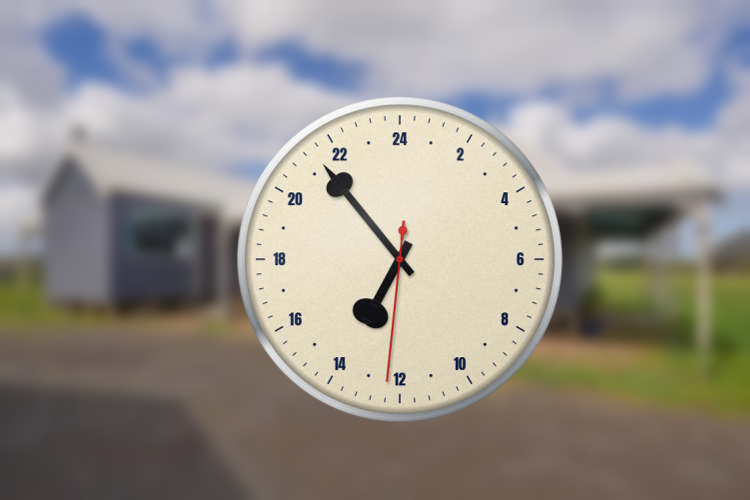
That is T13:53:31
